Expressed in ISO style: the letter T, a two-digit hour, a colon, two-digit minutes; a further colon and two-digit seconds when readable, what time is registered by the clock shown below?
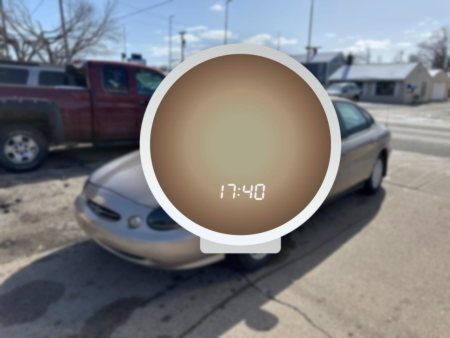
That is T17:40
